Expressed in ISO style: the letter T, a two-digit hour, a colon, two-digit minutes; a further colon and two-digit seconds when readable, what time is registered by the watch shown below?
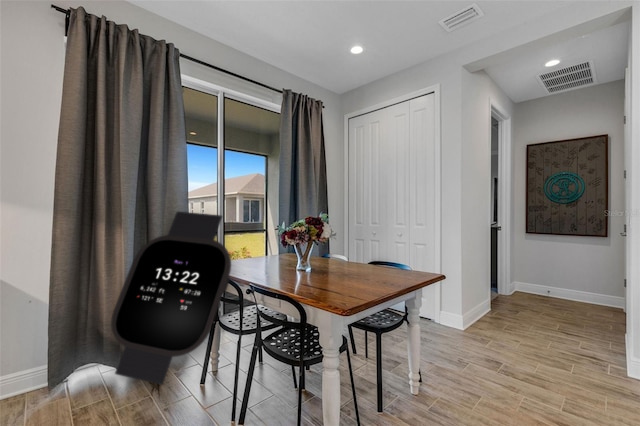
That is T13:22
